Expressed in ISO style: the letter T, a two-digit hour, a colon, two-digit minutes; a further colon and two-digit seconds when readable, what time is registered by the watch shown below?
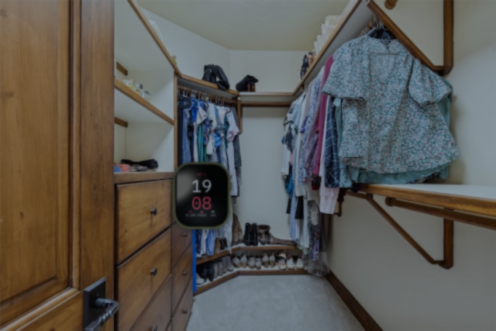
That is T19:08
